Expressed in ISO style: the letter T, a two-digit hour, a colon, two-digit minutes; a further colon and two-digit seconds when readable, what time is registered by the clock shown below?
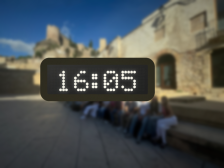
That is T16:05
